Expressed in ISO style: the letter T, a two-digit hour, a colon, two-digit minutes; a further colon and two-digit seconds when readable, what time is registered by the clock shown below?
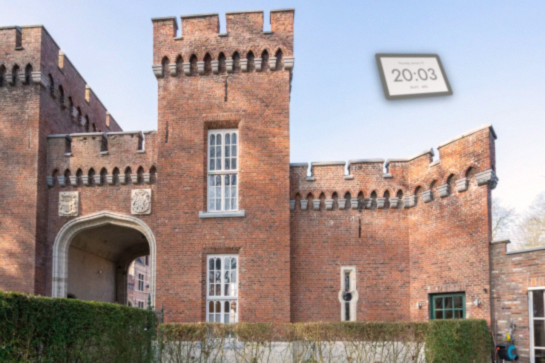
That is T20:03
